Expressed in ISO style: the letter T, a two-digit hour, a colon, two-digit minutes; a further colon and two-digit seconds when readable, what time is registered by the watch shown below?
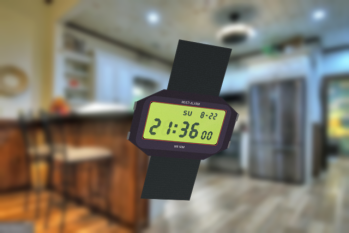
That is T21:36:00
